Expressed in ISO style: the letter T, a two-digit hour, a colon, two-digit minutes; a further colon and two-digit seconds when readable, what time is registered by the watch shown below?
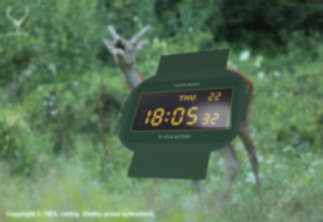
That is T18:05:32
